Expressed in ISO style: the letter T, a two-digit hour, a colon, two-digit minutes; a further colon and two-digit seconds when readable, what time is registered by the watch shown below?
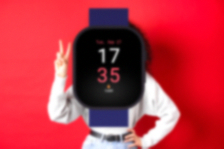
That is T17:35
